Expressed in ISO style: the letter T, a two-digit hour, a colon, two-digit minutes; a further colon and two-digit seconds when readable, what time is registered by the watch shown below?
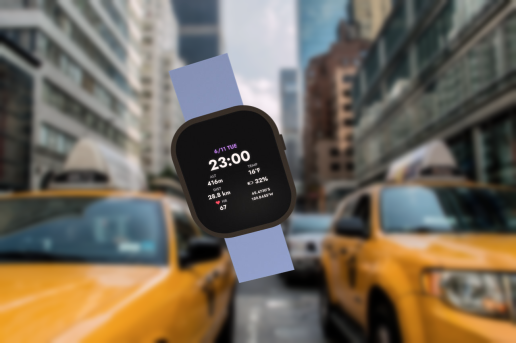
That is T23:00
